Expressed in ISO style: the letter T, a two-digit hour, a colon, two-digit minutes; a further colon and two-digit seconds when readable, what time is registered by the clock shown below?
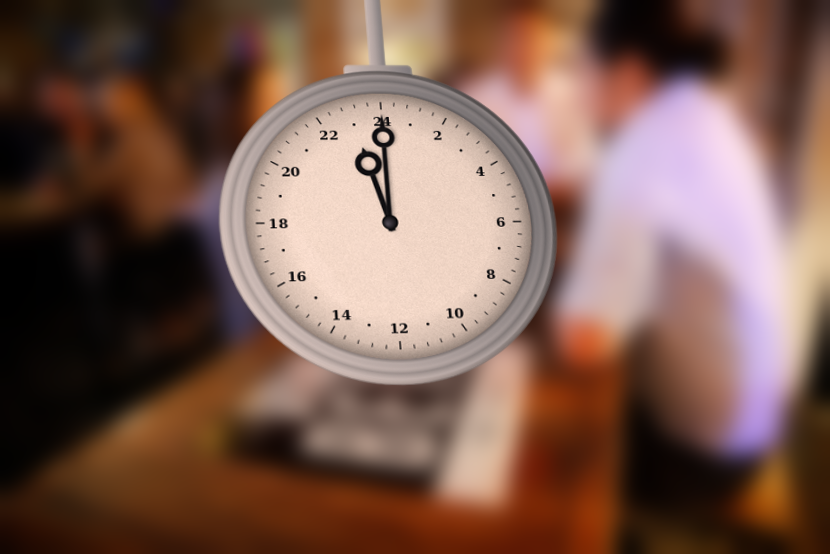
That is T23:00
